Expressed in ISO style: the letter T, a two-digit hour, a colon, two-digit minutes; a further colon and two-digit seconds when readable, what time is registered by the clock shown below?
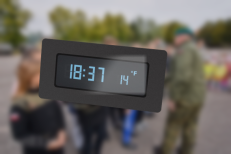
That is T18:37
